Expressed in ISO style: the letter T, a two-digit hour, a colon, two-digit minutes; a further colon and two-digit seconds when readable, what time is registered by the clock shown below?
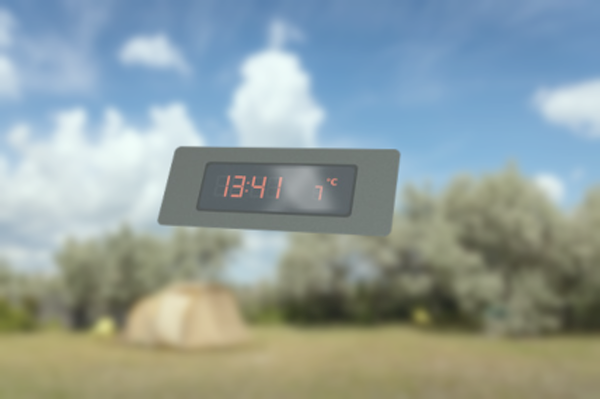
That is T13:41
